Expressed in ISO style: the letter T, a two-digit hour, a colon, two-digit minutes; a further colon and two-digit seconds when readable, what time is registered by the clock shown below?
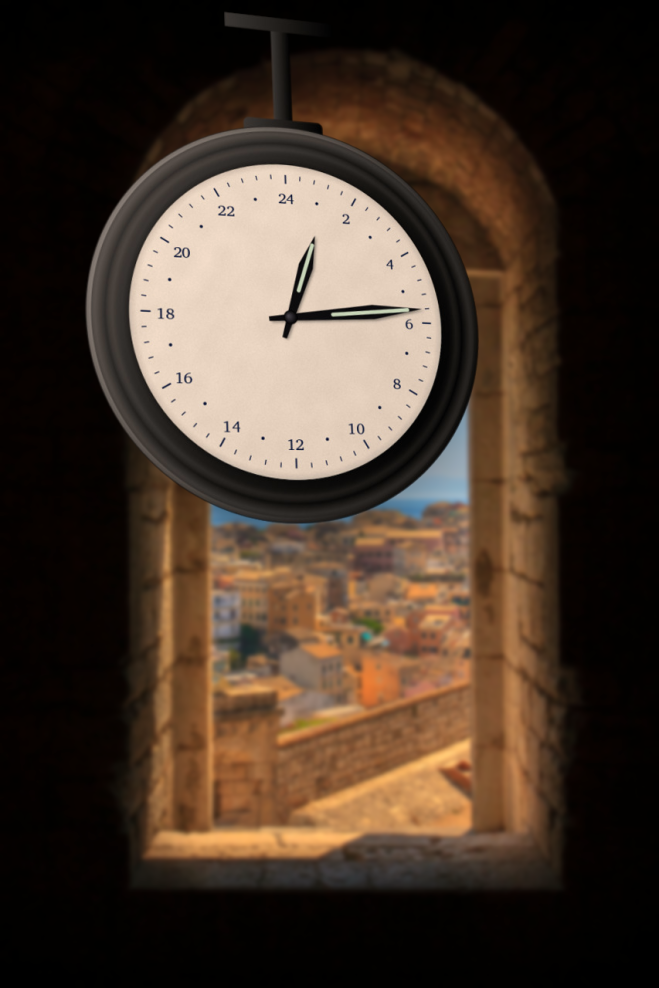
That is T01:14
